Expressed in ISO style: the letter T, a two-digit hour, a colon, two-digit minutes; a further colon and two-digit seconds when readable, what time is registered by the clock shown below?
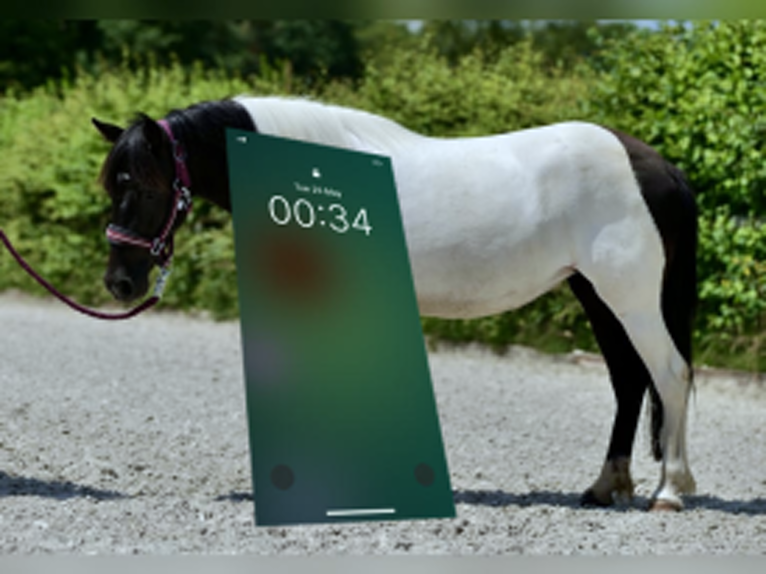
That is T00:34
